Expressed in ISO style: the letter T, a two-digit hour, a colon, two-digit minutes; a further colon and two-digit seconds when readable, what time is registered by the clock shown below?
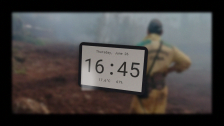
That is T16:45
